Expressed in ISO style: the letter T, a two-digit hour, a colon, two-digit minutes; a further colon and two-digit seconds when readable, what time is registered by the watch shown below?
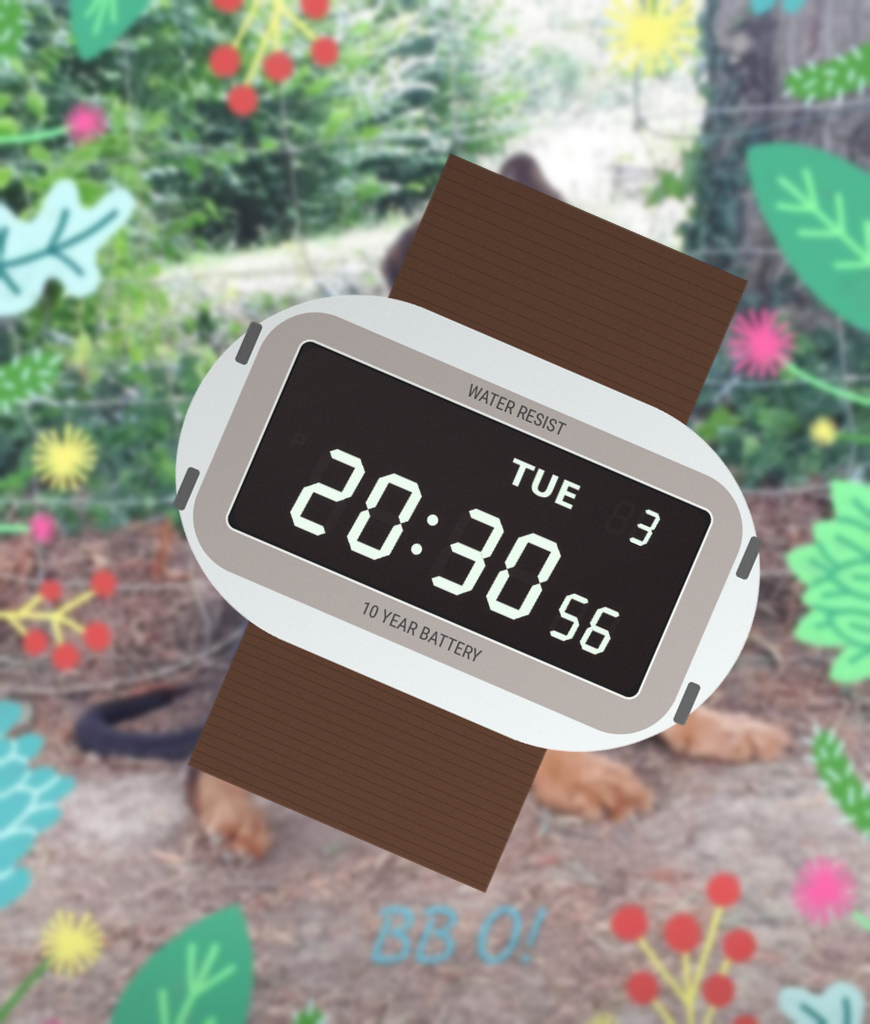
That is T20:30:56
